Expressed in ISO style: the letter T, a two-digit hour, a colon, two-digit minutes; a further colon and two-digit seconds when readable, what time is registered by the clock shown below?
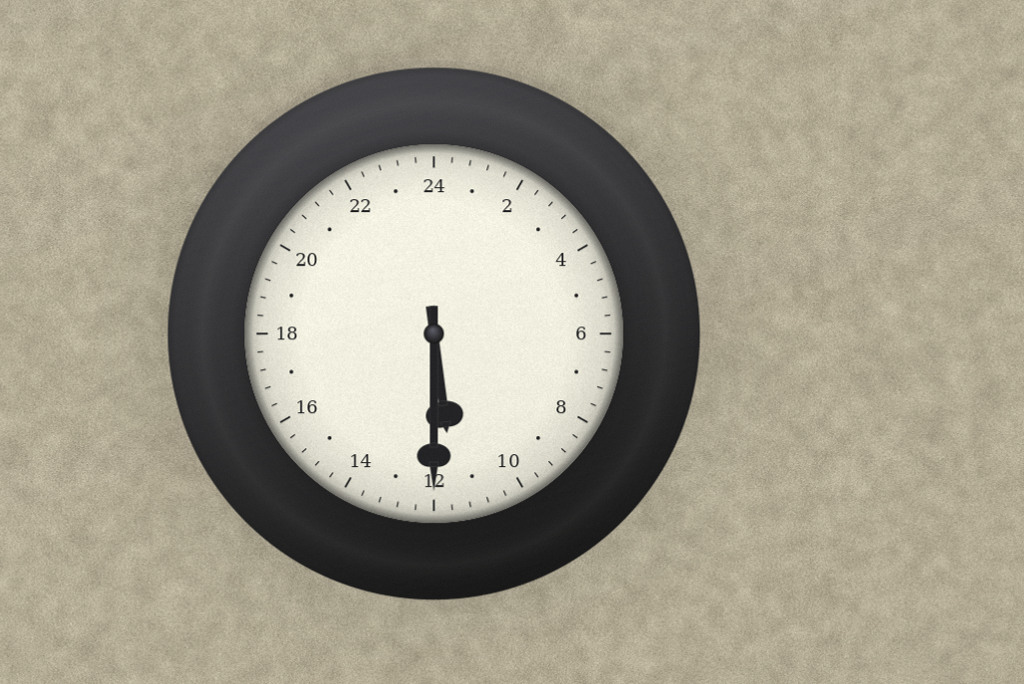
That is T11:30
